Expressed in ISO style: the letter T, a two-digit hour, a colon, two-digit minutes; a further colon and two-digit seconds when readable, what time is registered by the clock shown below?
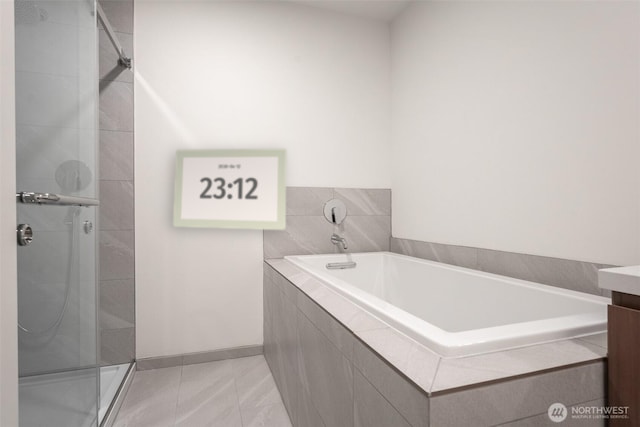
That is T23:12
